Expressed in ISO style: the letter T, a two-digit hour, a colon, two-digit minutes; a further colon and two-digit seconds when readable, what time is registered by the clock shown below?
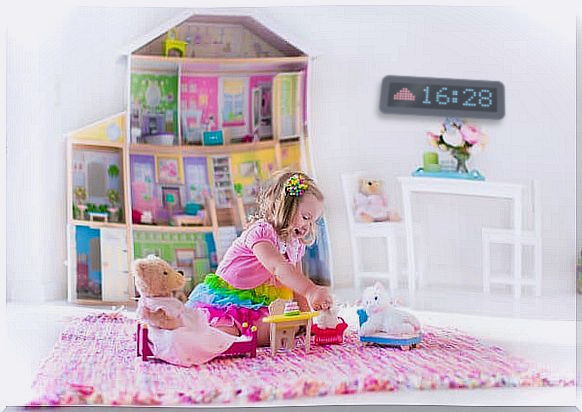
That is T16:28
